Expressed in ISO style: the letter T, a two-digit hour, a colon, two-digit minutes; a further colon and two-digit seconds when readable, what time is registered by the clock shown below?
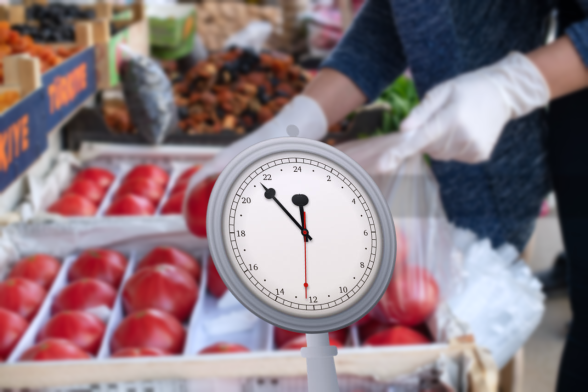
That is T23:53:31
